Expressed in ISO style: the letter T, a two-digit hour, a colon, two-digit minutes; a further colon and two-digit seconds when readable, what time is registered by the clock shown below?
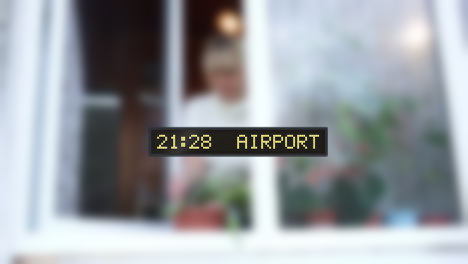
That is T21:28
